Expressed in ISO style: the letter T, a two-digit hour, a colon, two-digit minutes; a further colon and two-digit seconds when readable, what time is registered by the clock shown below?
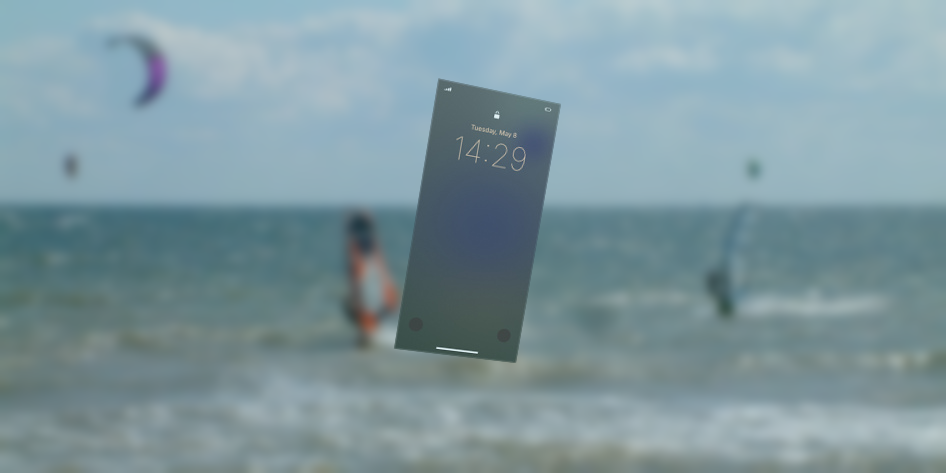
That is T14:29
